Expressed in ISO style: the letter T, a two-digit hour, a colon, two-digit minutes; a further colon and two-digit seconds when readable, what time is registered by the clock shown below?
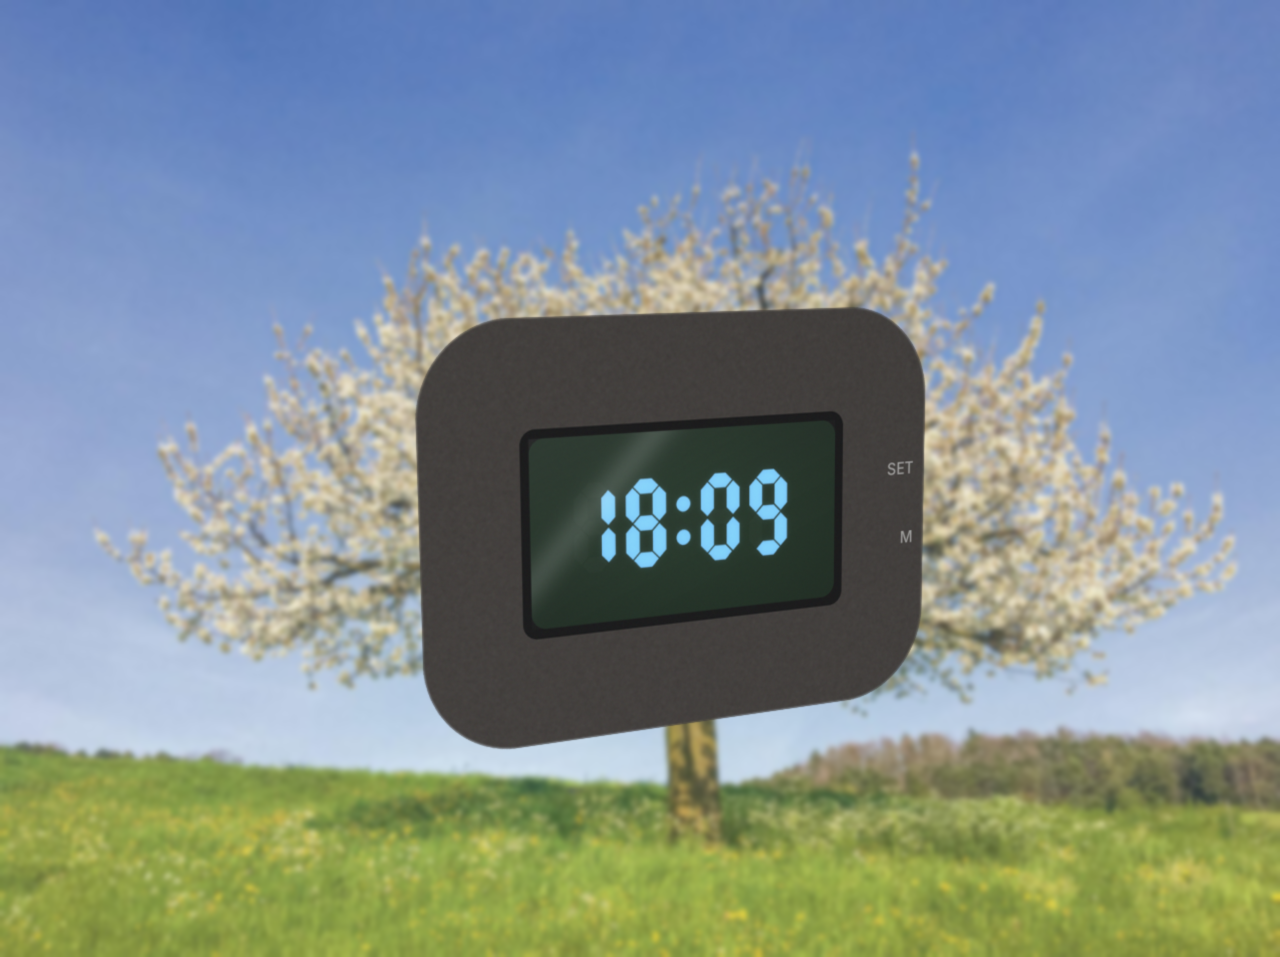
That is T18:09
